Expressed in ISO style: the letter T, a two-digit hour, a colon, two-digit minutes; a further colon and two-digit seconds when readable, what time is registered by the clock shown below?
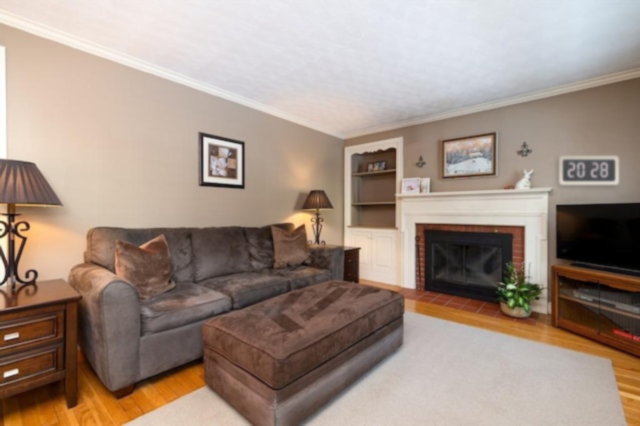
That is T20:28
